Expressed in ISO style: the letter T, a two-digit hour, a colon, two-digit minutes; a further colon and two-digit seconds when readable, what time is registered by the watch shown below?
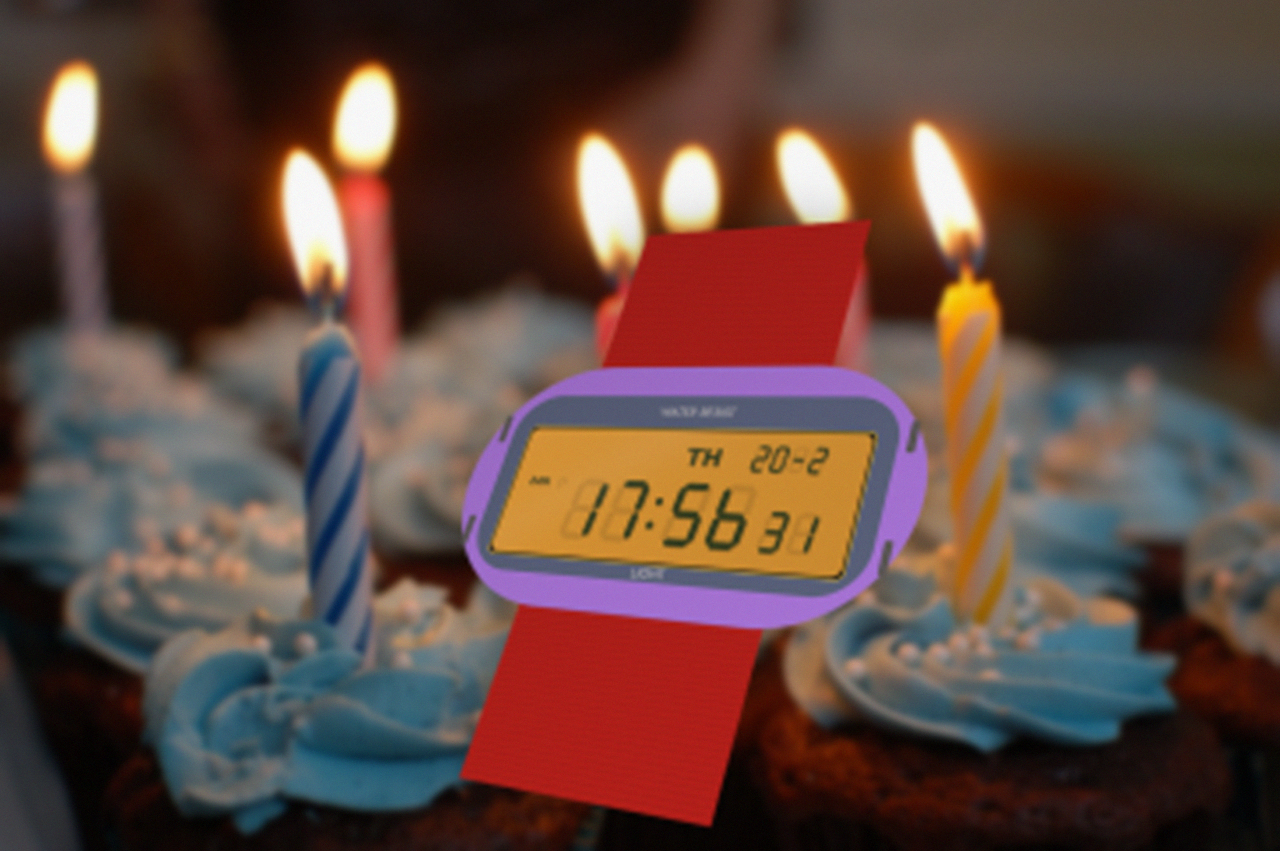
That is T17:56:31
